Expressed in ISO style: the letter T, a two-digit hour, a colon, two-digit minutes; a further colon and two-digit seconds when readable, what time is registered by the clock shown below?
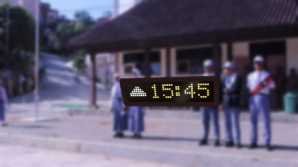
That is T15:45
